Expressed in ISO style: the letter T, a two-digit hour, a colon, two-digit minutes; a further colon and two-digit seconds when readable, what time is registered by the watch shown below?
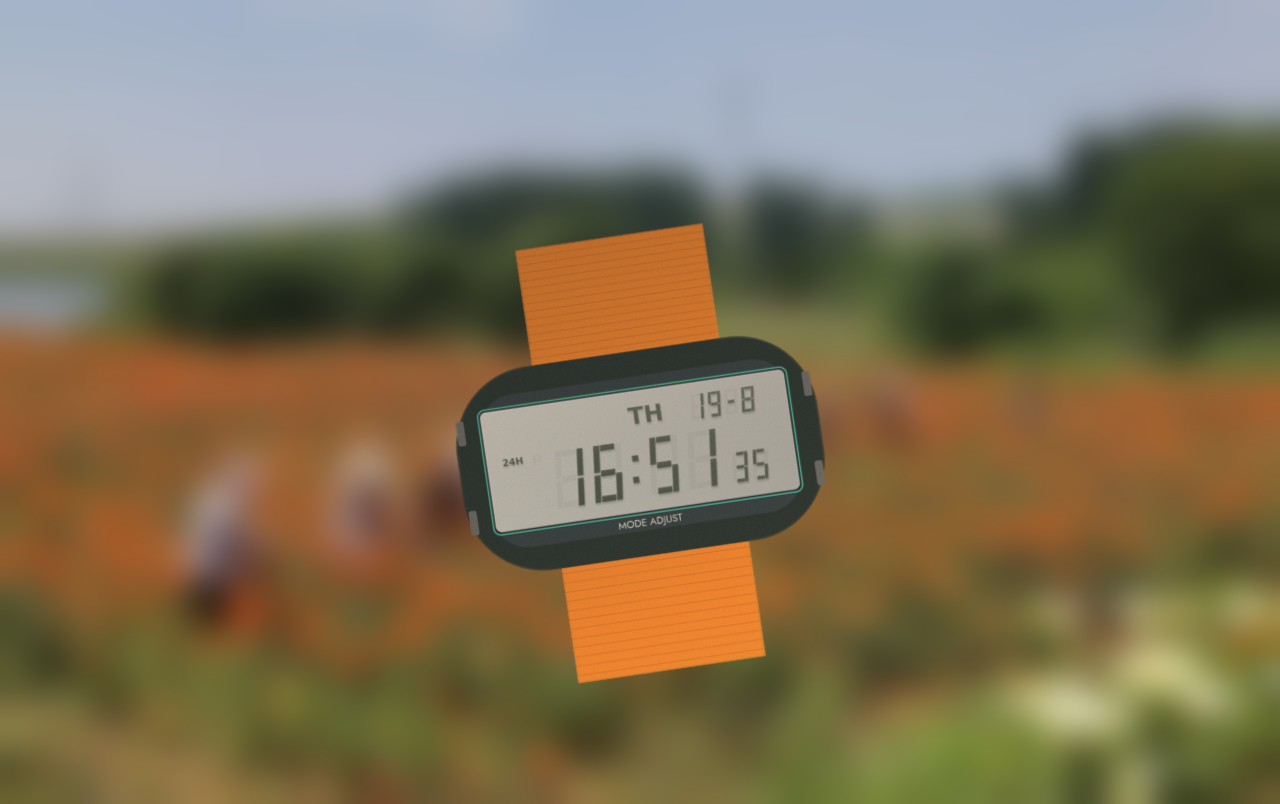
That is T16:51:35
